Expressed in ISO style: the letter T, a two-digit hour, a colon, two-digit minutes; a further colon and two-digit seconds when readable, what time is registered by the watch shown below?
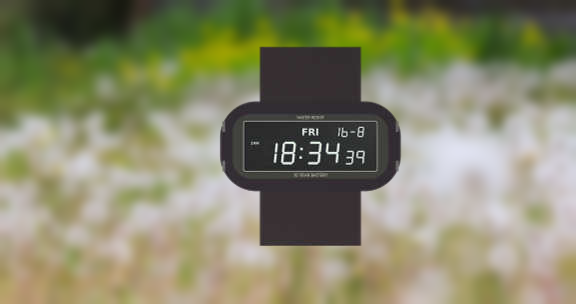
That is T18:34:39
